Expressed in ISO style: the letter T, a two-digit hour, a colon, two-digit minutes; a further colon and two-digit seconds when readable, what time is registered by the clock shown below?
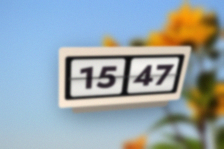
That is T15:47
